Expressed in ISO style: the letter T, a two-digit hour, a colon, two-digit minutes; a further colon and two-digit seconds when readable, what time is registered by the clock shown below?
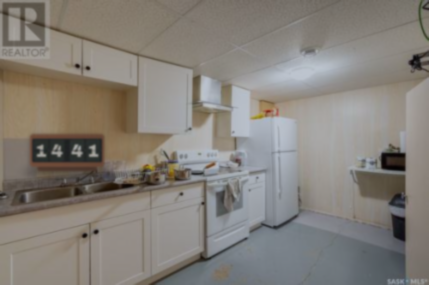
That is T14:41
